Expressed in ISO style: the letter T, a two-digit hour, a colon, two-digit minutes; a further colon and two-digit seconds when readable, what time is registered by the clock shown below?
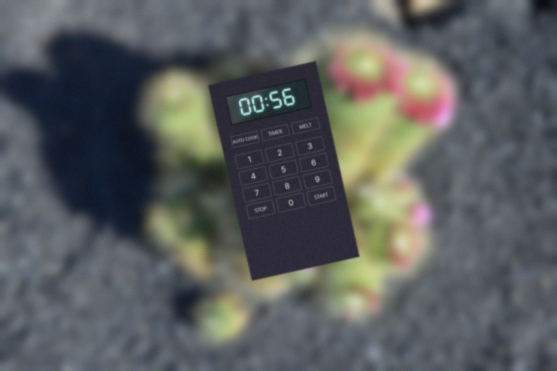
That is T00:56
